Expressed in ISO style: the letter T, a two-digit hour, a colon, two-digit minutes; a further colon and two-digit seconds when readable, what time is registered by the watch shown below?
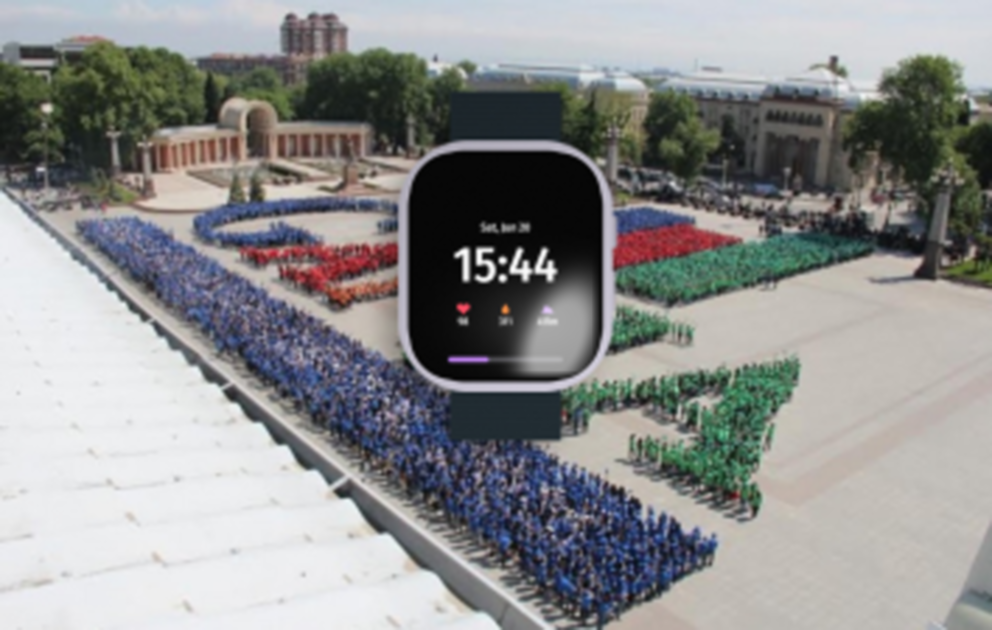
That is T15:44
